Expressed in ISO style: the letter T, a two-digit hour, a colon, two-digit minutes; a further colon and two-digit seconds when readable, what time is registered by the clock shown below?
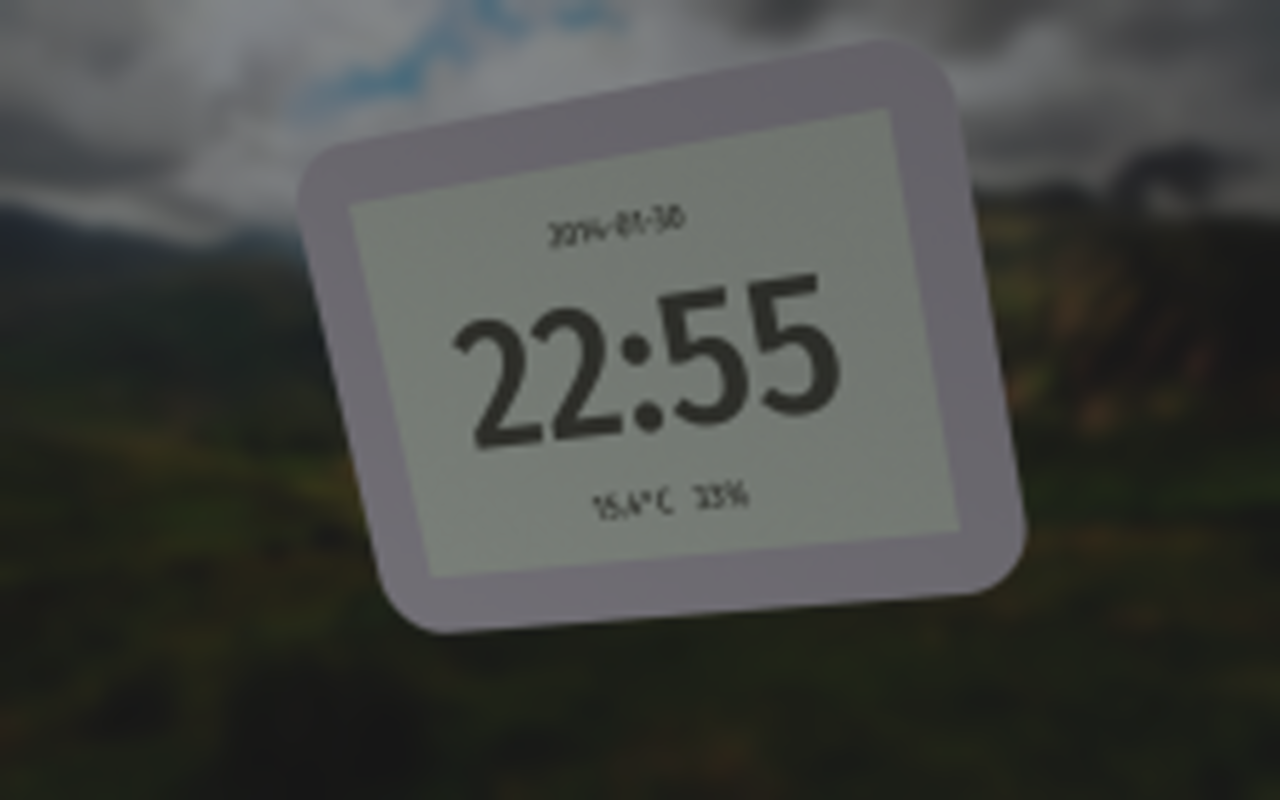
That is T22:55
